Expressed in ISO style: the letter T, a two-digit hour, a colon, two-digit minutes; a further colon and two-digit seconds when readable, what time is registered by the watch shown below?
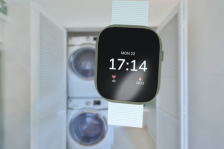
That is T17:14
